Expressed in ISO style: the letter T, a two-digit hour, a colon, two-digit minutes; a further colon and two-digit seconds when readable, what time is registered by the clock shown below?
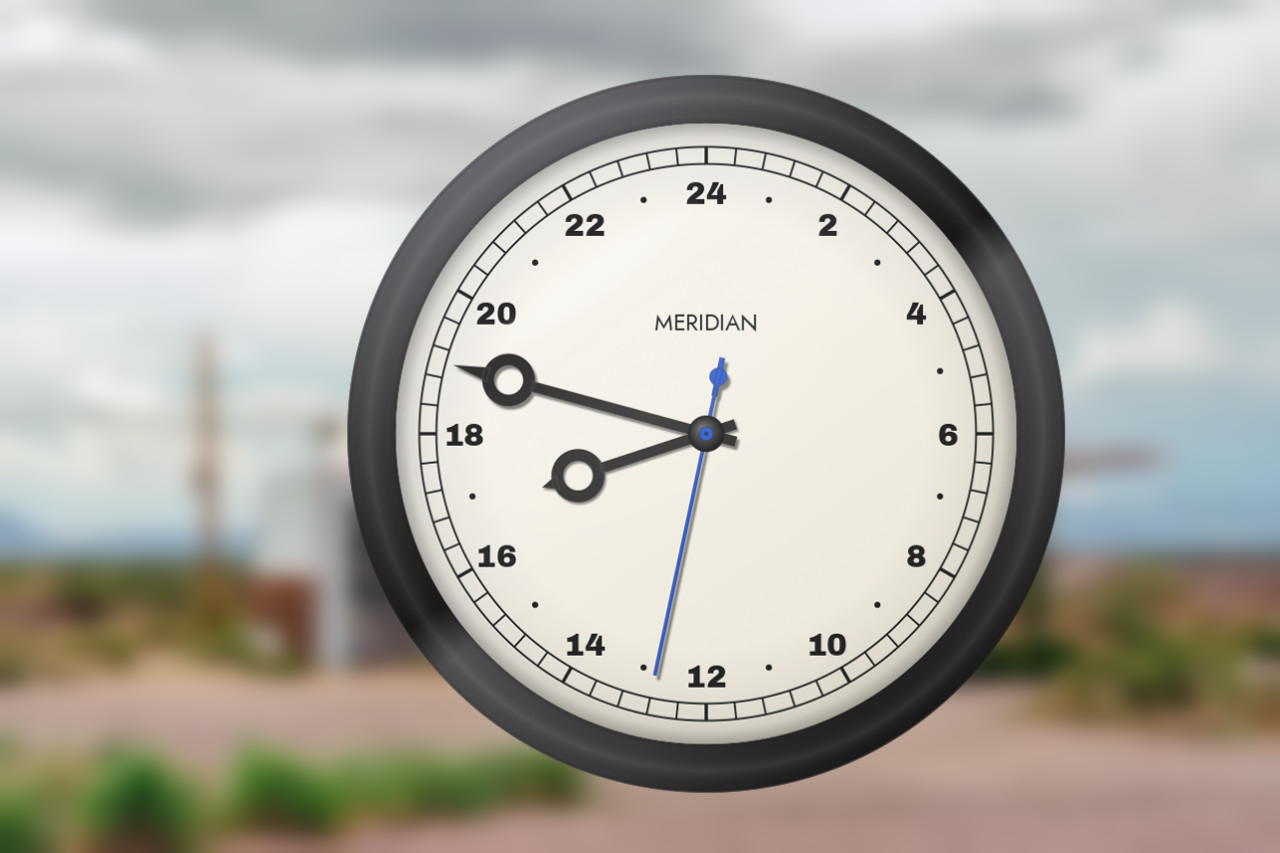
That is T16:47:32
